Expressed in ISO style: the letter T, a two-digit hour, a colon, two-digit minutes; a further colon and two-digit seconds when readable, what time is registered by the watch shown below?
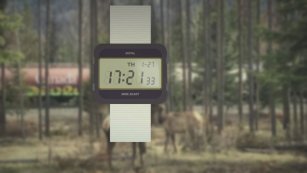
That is T17:21:33
